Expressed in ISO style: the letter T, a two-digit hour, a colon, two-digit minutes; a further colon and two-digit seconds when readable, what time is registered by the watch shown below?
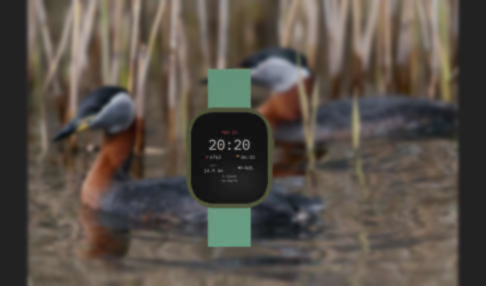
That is T20:20
